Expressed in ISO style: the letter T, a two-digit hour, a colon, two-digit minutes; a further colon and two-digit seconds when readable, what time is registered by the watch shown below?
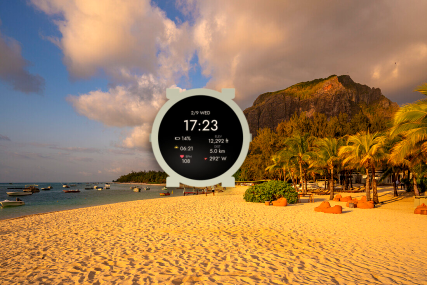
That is T17:23
